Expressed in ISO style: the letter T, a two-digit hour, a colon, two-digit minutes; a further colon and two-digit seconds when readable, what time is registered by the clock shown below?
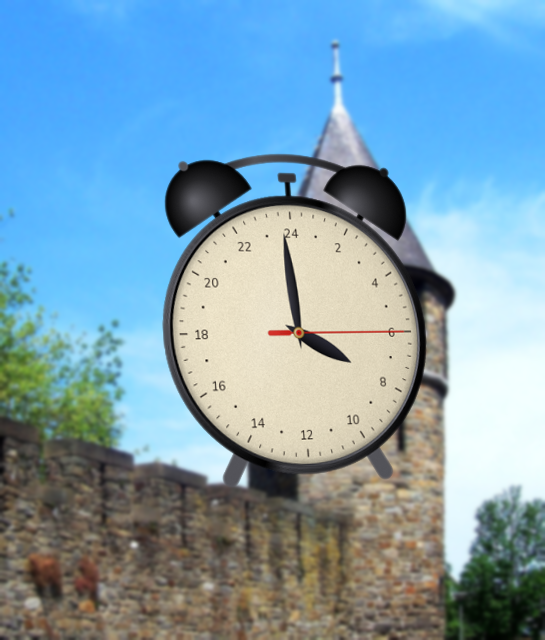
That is T07:59:15
